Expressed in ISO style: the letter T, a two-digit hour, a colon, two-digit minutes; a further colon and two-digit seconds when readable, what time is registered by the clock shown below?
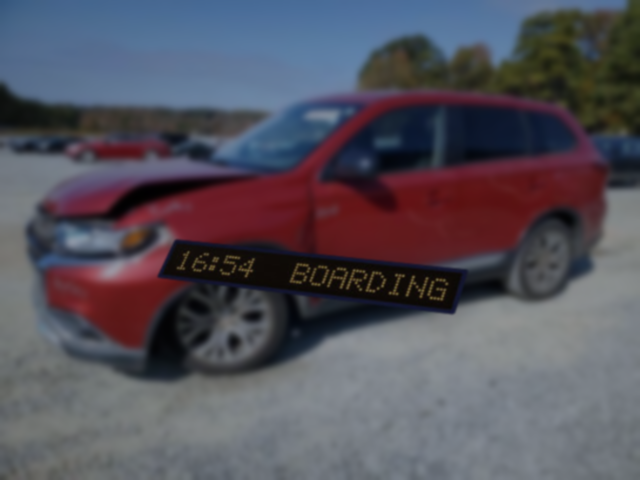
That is T16:54
